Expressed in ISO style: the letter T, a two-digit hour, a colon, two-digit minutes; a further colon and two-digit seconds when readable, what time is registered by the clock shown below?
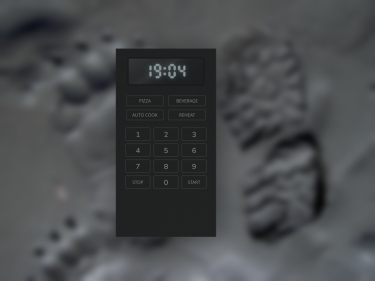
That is T19:04
